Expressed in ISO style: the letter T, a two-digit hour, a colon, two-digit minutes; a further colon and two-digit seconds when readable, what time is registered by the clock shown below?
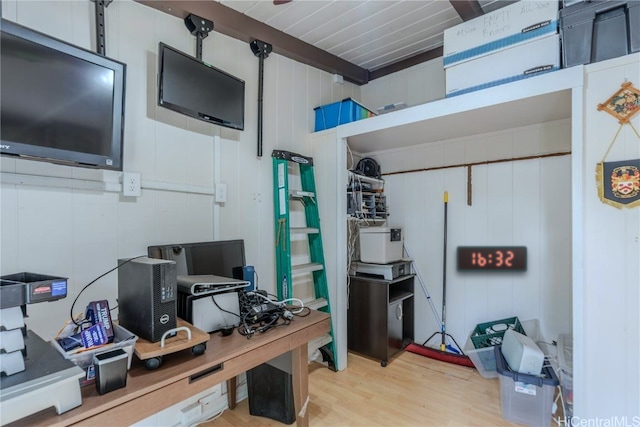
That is T16:32
